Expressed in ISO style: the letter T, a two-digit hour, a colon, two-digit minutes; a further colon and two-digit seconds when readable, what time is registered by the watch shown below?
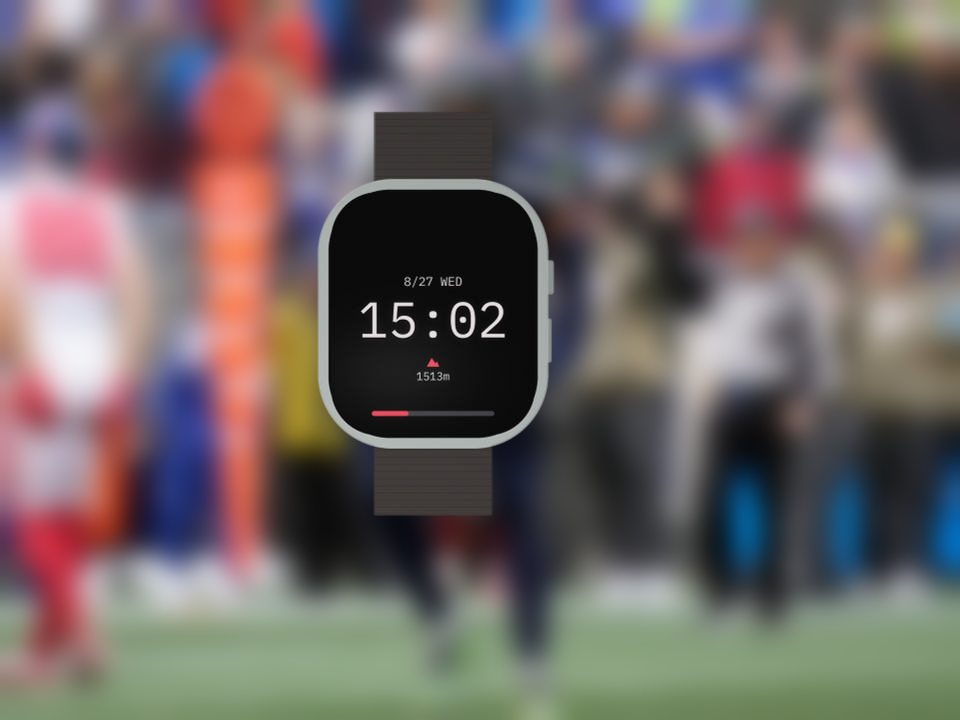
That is T15:02
